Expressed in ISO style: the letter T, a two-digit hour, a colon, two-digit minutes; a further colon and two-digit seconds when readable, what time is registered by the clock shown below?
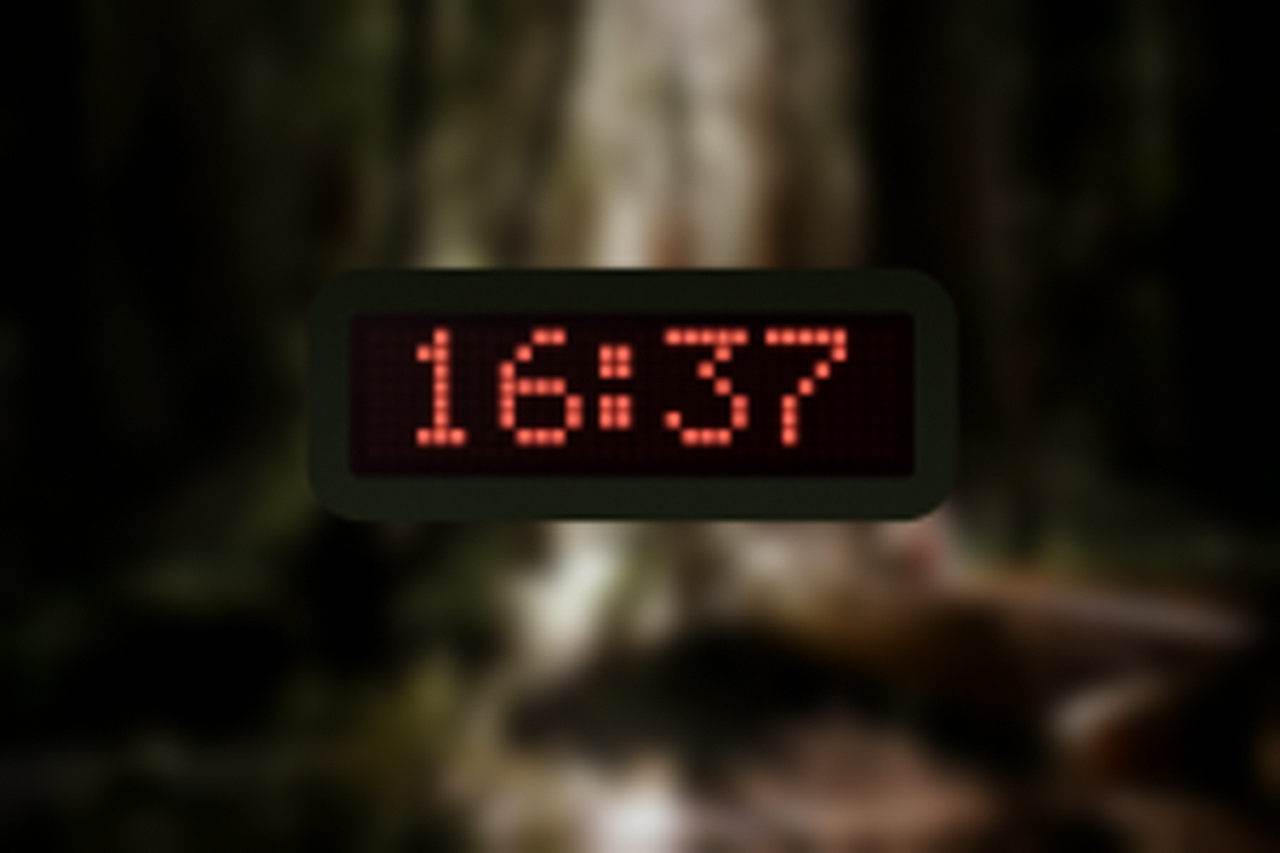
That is T16:37
